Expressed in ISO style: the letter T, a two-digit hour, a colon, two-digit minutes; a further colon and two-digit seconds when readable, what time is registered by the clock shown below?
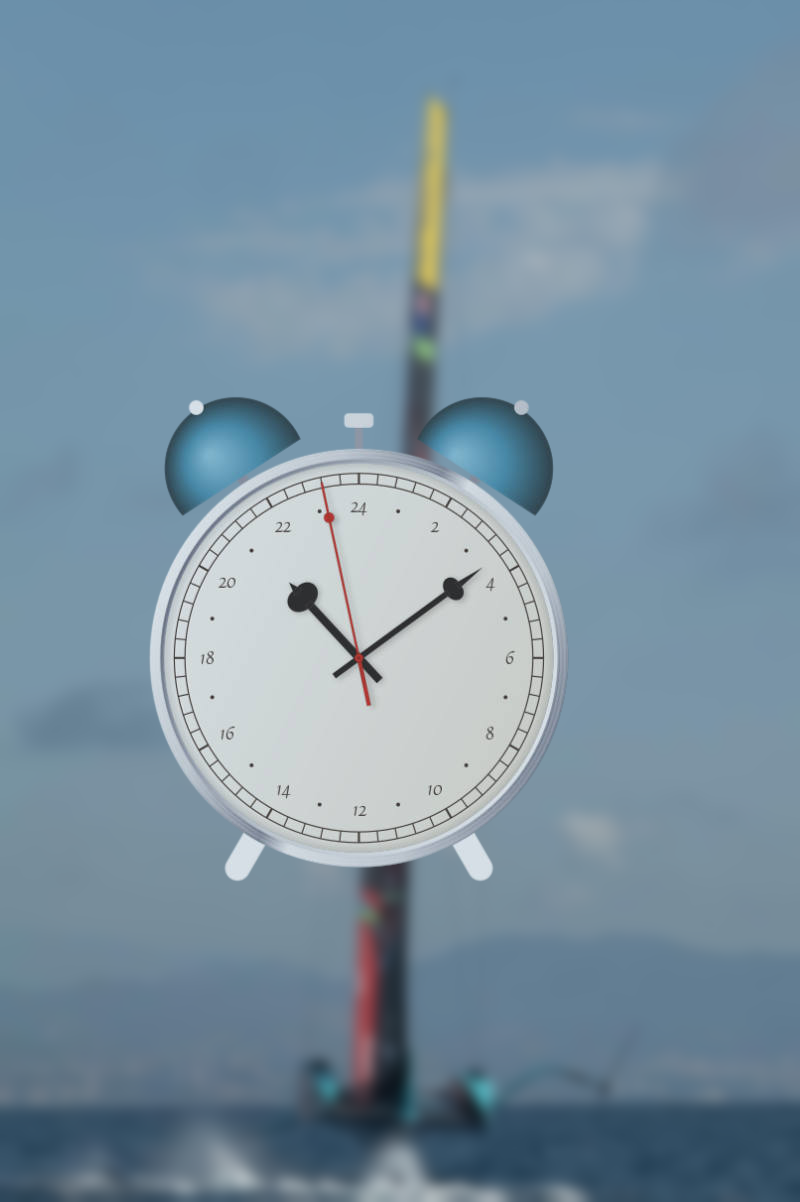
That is T21:08:58
